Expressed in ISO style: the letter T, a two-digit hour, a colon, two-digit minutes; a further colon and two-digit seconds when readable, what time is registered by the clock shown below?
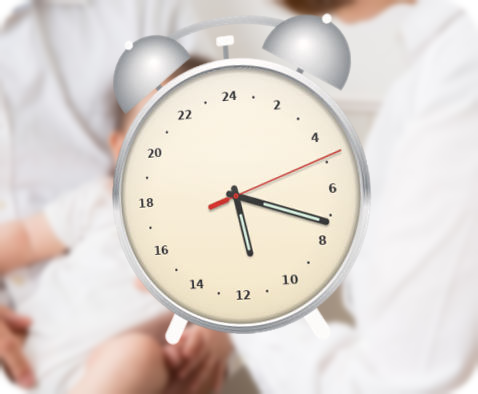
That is T11:18:12
